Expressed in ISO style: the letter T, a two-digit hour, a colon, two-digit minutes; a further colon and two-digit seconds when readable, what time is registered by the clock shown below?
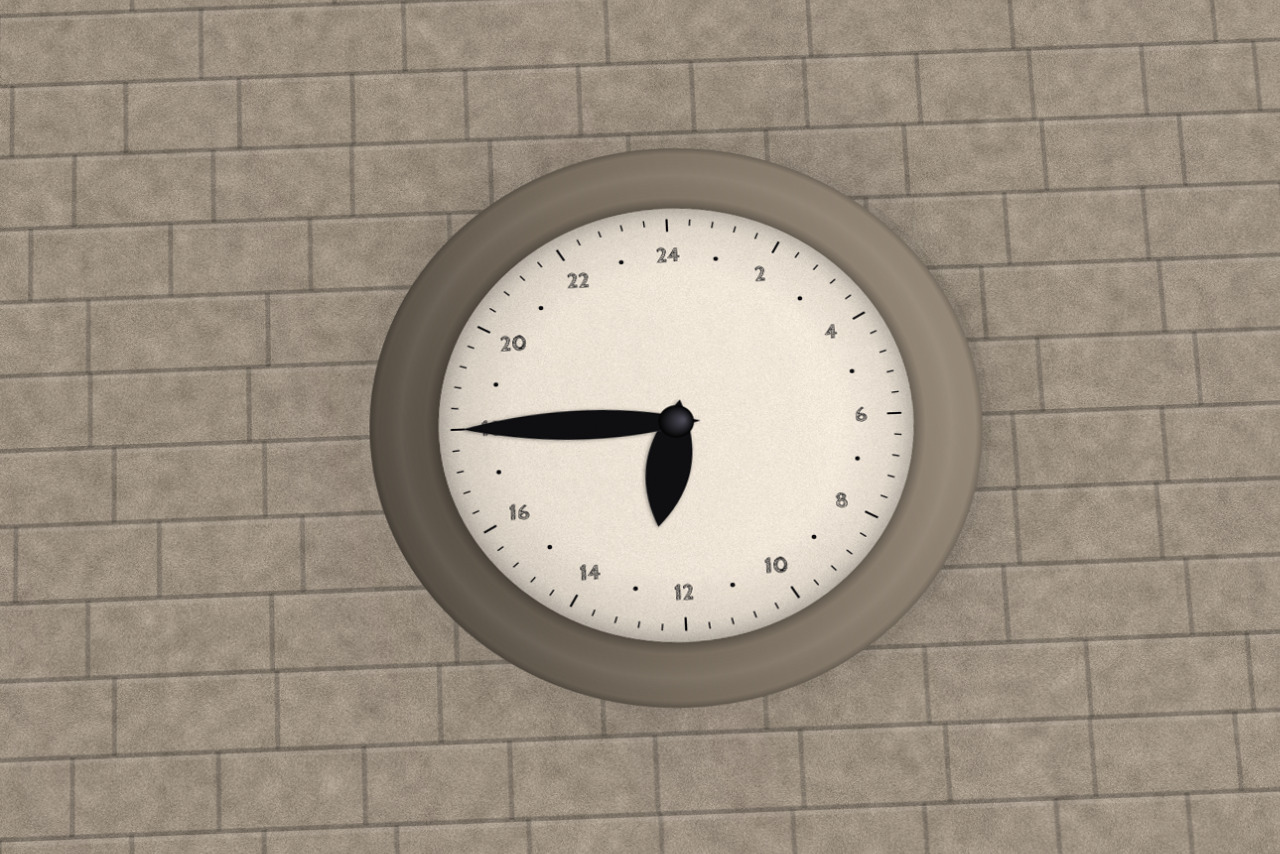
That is T12:45
